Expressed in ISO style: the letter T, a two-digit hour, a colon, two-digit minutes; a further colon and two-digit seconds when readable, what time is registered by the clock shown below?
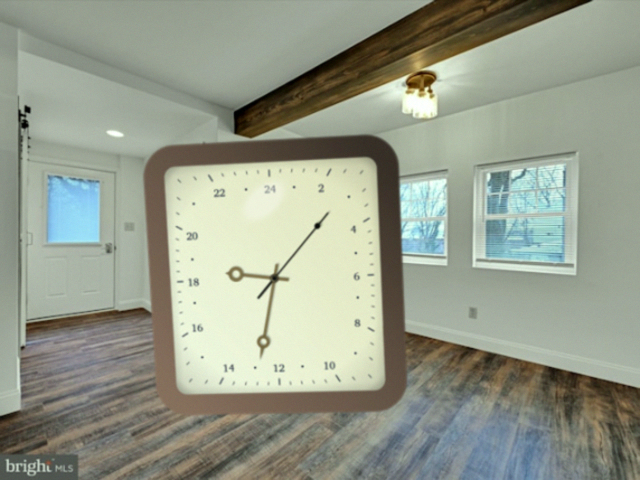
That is T18:32:07
